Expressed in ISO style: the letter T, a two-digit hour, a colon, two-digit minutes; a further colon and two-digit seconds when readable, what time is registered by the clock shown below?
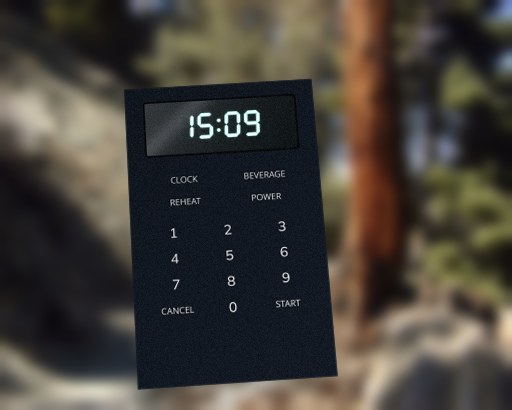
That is T15:09
